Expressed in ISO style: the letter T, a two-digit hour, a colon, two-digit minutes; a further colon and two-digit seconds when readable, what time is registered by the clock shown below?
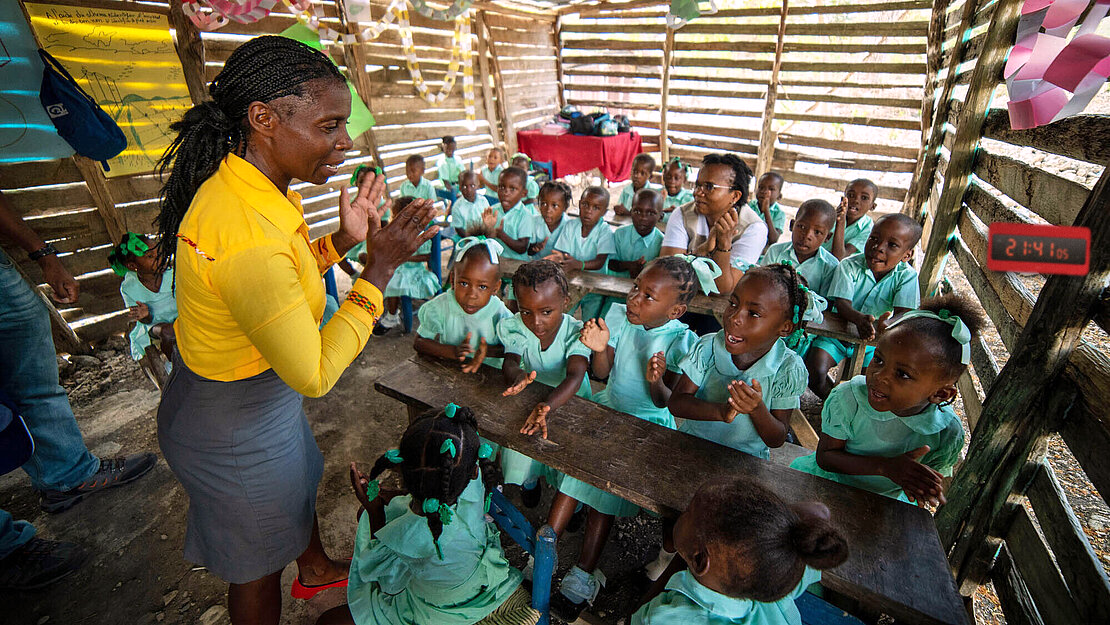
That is T21:41
